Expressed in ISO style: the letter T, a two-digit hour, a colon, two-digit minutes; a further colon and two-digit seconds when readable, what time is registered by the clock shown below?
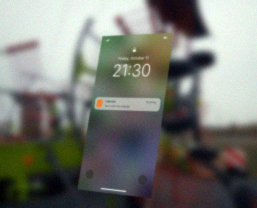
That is T21:30
